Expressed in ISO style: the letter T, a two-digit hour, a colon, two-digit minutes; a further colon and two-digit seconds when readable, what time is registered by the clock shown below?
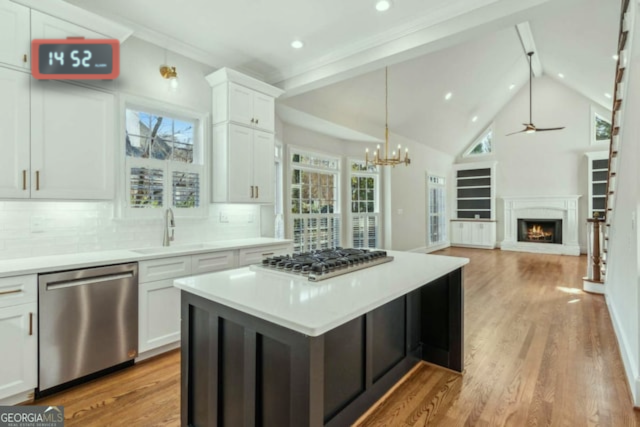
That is T14:52
